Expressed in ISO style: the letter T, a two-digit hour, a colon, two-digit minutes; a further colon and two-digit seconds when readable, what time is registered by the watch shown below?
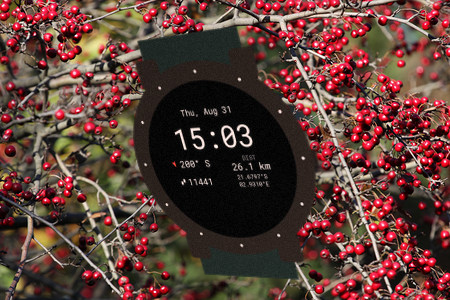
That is T15:03
